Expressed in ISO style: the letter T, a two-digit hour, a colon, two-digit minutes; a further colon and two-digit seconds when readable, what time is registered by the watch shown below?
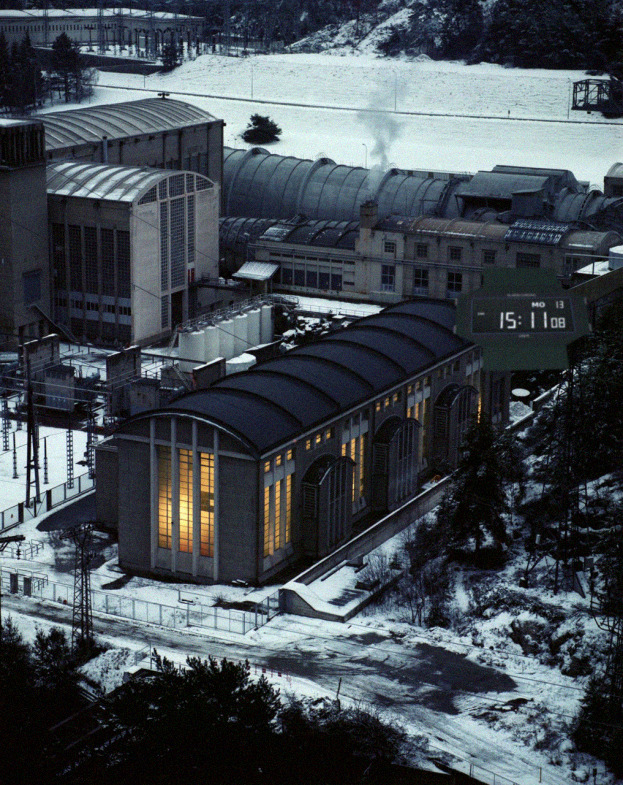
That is T15:11:08
